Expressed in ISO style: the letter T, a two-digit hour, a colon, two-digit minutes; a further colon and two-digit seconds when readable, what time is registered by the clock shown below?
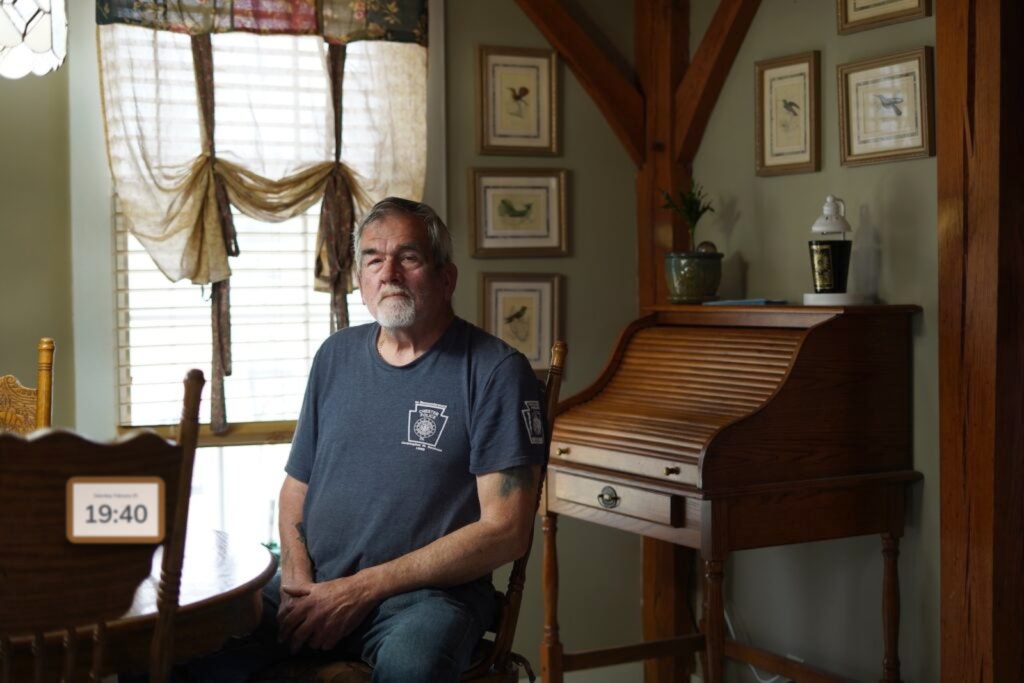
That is T19:40
